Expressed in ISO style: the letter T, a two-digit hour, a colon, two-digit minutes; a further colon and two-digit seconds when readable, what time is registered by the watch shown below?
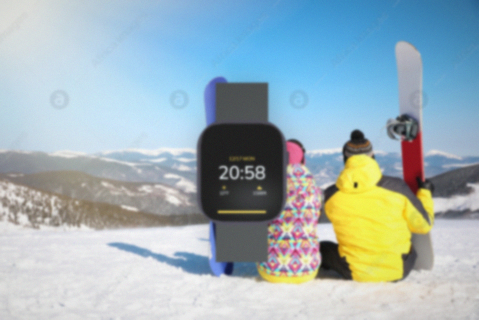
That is T20:58
